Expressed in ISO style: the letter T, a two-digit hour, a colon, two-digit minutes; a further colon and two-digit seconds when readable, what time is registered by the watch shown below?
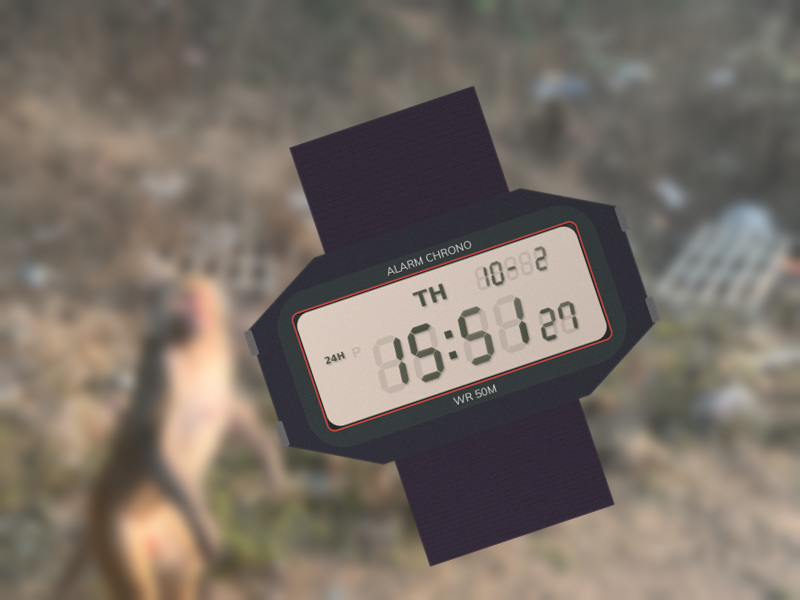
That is T15:51:27
